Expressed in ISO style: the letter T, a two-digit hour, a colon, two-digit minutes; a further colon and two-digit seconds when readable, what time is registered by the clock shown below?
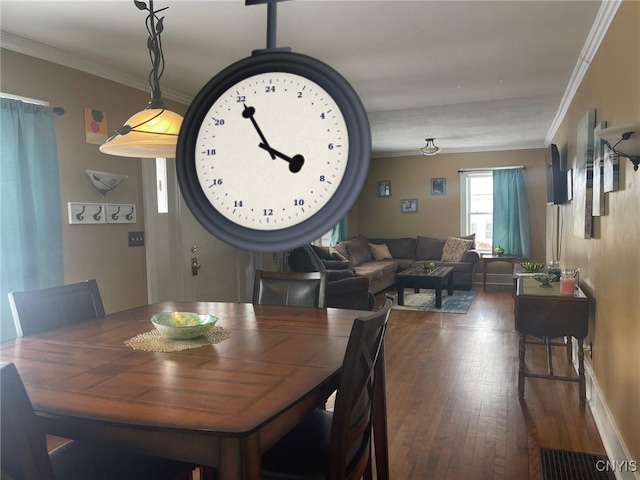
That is T07:55
